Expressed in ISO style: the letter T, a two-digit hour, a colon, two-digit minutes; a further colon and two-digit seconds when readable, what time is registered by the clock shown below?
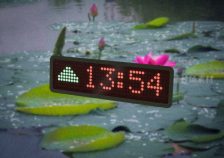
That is T13:54
